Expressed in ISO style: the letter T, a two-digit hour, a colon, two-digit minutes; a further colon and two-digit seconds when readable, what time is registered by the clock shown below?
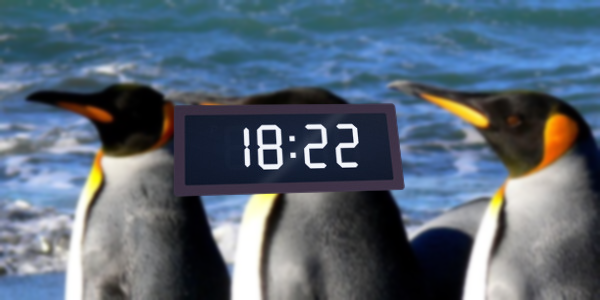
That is T18:22
